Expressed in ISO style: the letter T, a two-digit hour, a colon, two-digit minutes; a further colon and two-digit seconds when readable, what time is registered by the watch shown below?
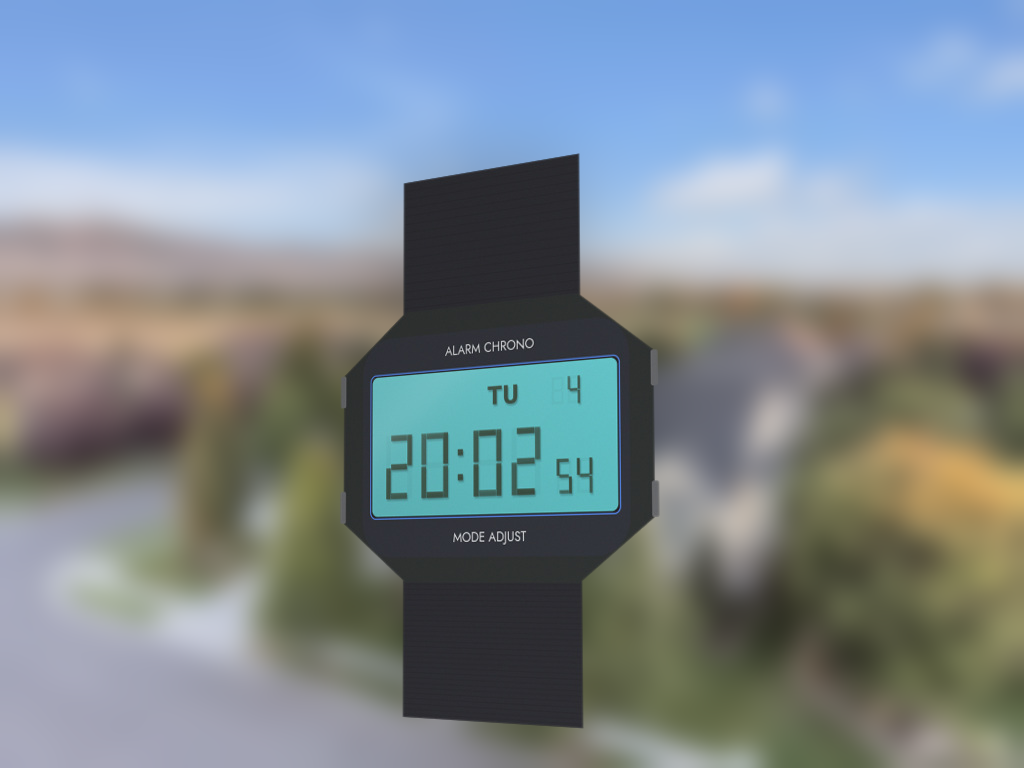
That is T20:02:54
